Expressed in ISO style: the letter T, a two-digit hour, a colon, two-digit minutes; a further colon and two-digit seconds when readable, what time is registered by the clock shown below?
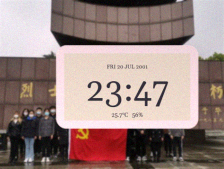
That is T23:47
